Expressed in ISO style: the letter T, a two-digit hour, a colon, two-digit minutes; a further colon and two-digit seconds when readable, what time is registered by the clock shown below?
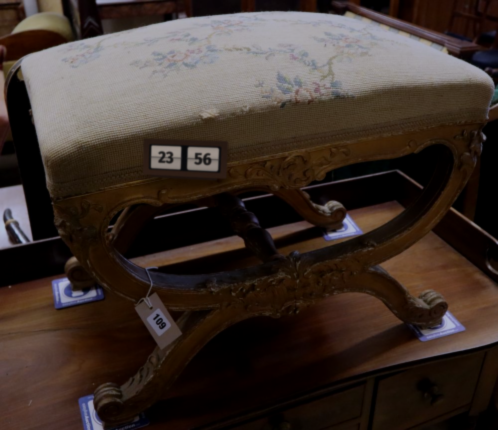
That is T23:56
